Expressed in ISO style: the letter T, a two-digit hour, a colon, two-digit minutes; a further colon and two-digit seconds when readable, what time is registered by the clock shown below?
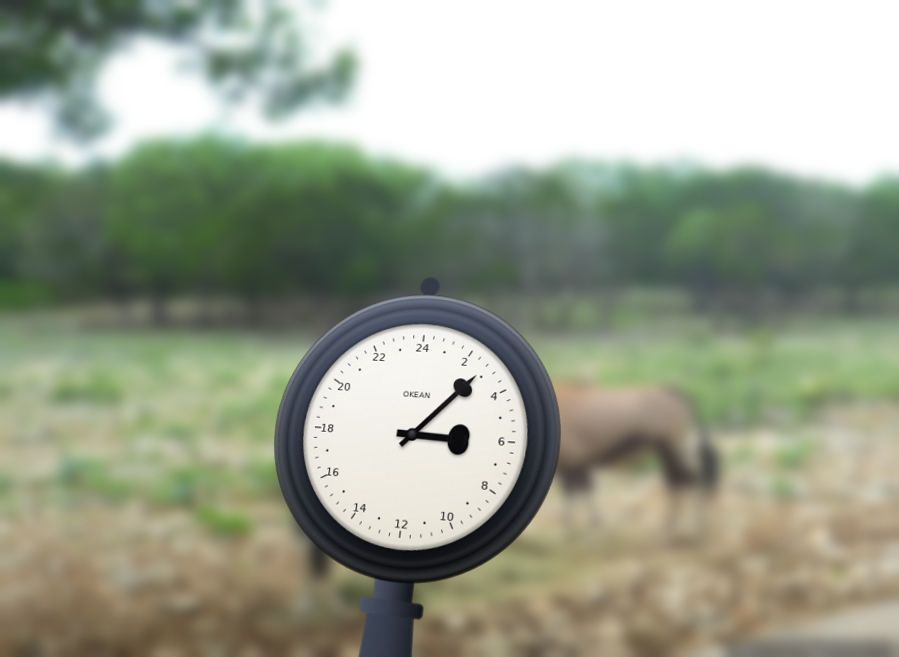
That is T06:07
